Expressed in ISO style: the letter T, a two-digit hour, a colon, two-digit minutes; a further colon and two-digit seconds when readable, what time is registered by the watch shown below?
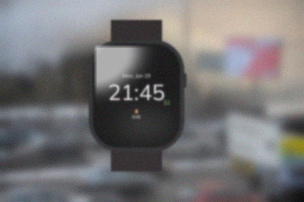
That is T21:45
